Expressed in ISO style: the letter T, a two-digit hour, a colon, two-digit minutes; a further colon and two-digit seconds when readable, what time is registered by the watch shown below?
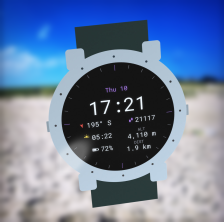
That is T17:21
